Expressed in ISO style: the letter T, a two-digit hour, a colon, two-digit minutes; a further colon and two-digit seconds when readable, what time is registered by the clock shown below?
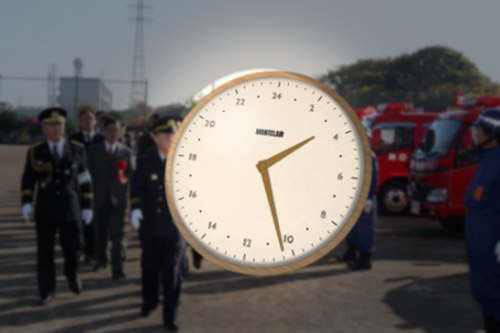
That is T03:26
